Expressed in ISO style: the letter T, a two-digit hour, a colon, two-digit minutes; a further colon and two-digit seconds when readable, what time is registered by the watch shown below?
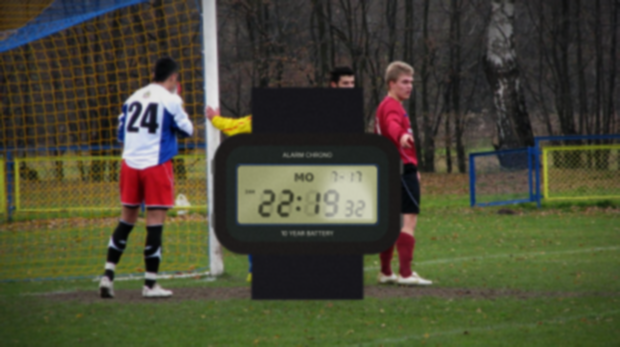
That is T22:19:32
